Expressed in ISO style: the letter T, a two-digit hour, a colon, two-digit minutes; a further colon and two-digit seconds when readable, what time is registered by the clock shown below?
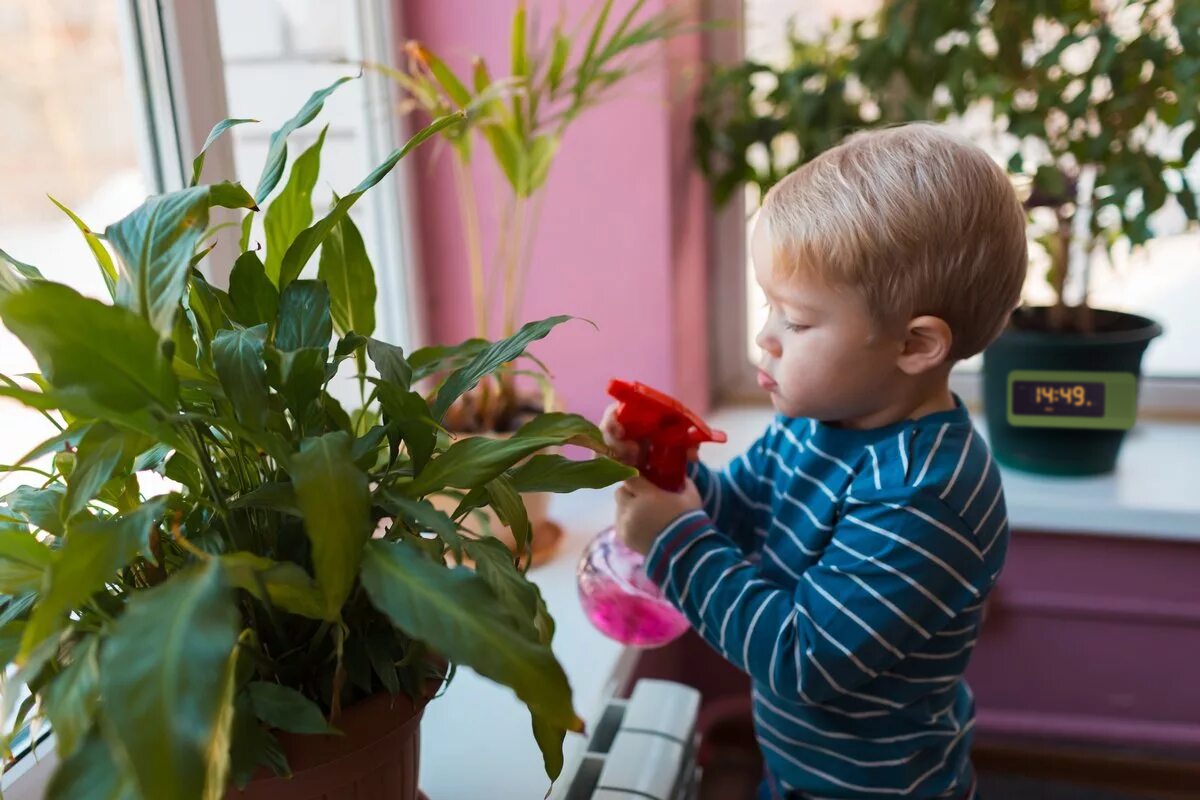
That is T14:49
